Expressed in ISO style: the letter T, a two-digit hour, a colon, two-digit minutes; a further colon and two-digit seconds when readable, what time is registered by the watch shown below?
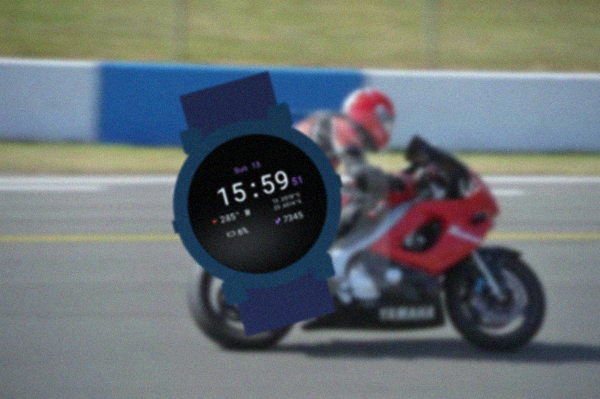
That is T15:59
